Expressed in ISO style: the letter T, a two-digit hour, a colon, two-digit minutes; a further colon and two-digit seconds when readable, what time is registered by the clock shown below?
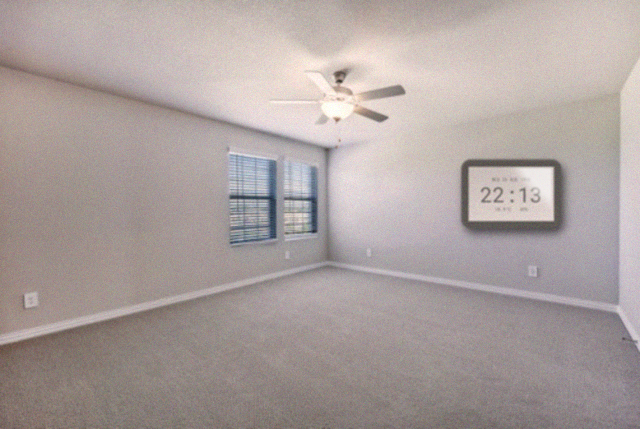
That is T22:13
